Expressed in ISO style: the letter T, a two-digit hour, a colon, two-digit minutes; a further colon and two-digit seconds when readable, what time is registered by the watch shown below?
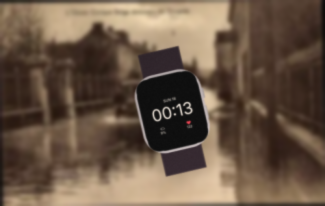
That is T00:13
